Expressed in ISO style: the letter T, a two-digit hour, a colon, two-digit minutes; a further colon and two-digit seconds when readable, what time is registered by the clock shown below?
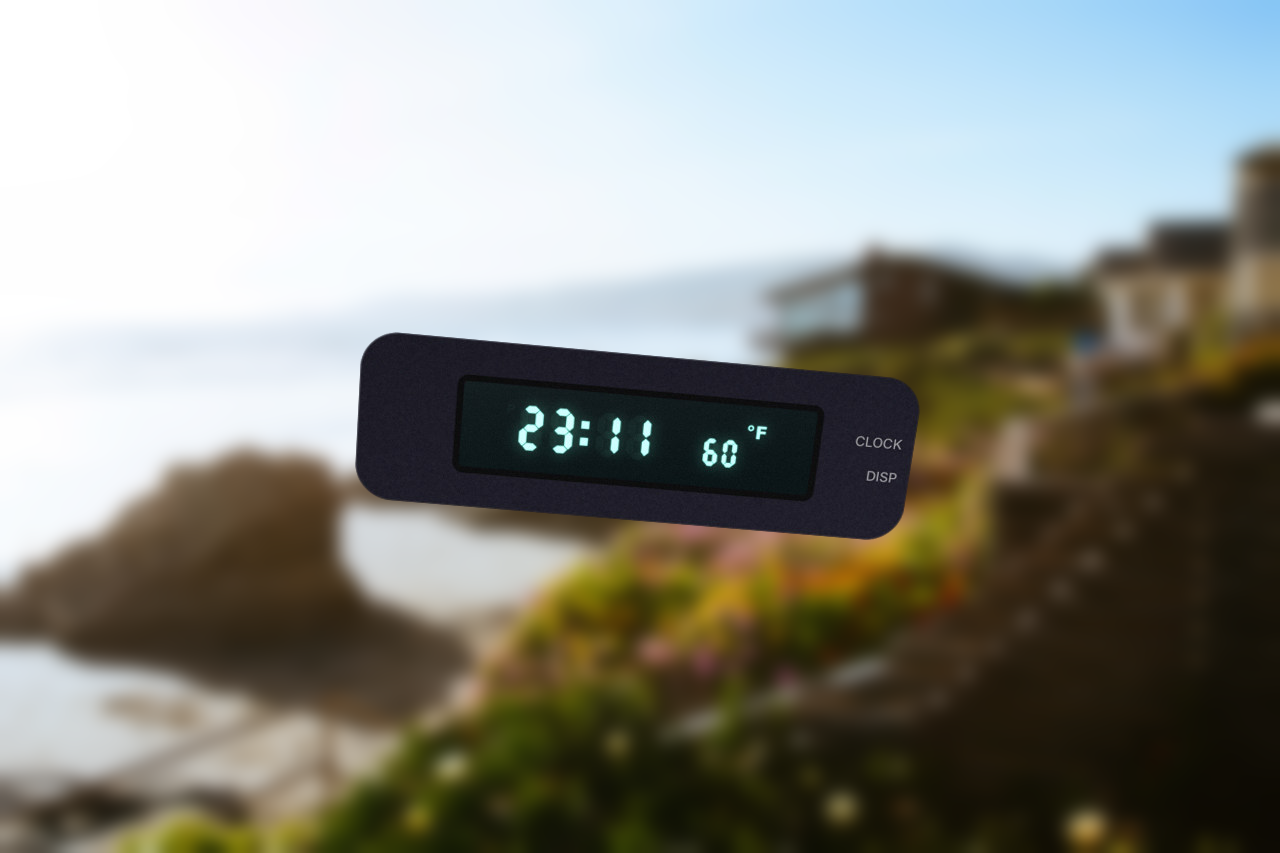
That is T23:11
